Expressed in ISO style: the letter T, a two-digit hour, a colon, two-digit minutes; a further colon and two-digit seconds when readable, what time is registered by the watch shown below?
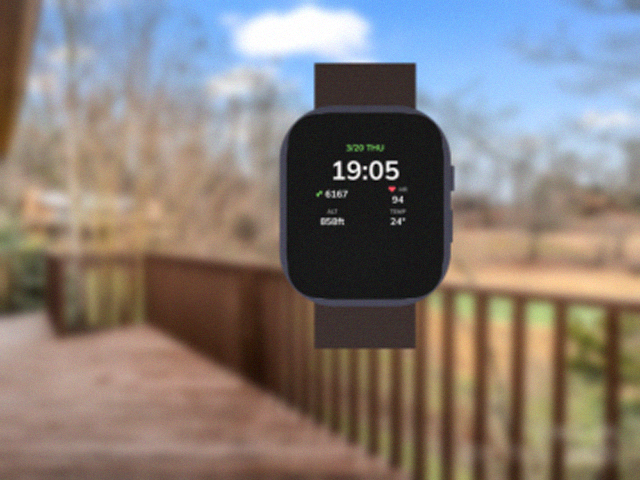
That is T19:05
